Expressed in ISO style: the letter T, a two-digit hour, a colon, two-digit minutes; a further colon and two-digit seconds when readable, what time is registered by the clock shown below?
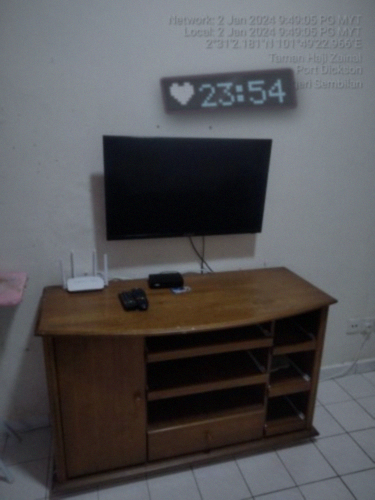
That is T23:54
